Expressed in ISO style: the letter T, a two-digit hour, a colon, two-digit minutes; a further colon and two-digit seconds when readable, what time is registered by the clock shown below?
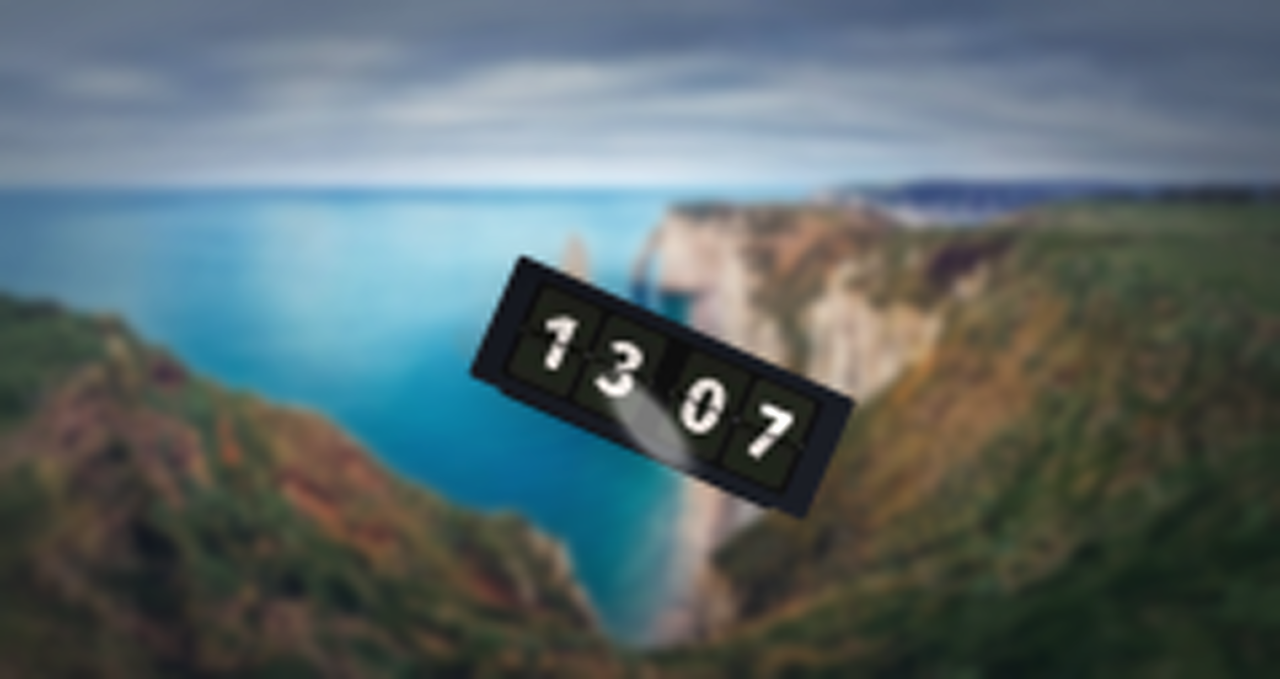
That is T13:07
